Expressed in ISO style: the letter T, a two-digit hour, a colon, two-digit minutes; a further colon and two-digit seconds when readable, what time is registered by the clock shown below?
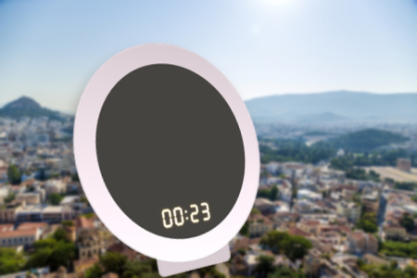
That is T00:23
